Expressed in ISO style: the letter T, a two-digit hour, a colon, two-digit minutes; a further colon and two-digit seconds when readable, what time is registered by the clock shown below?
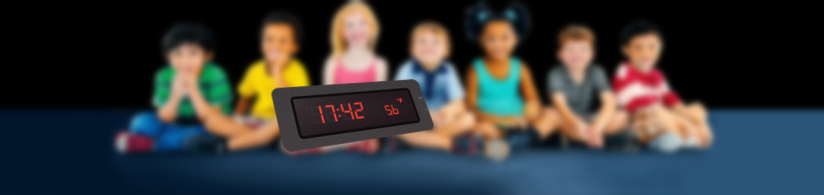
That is T17:42
